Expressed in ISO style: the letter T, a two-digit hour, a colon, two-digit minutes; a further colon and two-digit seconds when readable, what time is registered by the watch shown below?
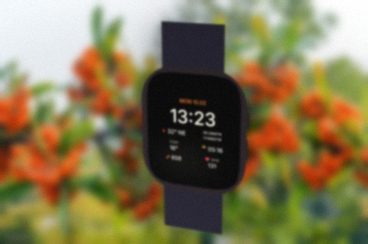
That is T13:23
